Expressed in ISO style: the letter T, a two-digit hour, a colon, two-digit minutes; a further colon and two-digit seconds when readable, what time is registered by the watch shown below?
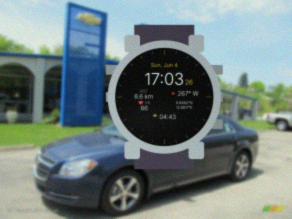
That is T17:03
